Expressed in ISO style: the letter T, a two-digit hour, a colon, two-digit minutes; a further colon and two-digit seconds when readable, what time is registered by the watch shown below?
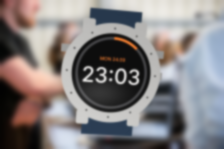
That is T23:03
